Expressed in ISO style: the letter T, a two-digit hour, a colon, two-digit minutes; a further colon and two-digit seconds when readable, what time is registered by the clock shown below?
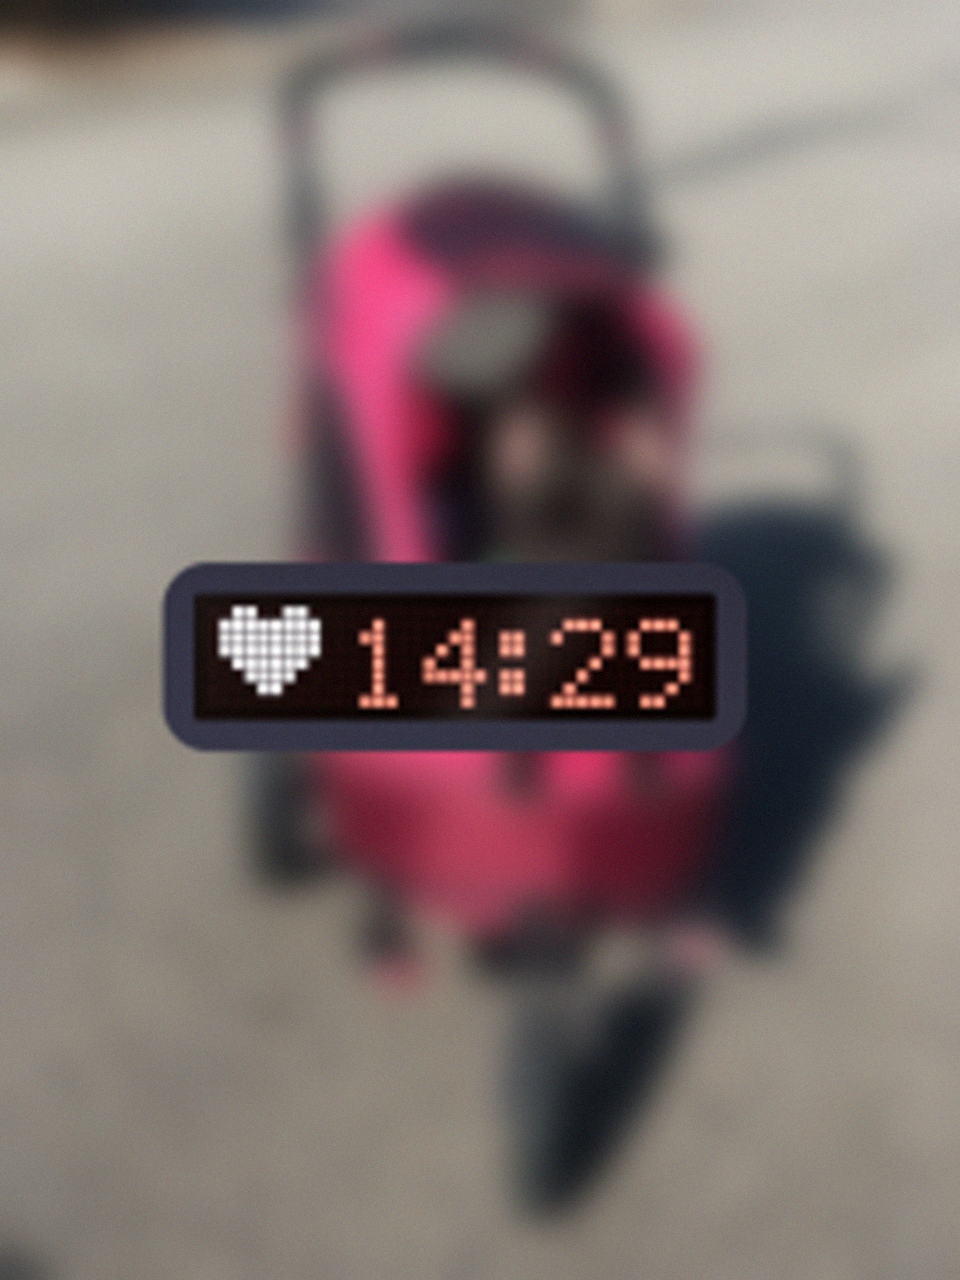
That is T14:29
